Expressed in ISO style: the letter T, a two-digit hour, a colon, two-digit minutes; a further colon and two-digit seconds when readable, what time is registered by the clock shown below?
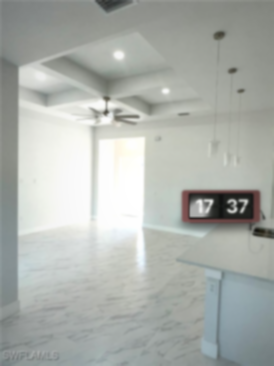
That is T17:37
